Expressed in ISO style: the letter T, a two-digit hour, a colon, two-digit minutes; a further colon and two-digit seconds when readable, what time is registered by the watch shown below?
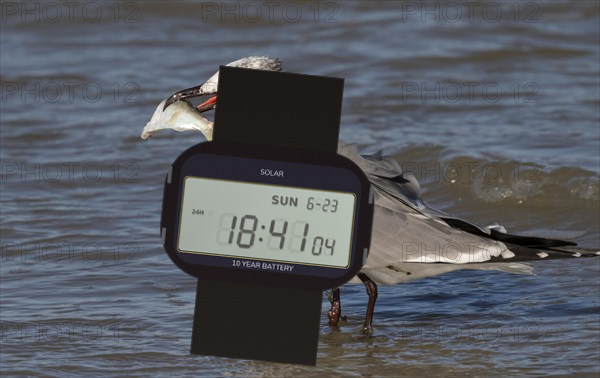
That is T18:41:04
